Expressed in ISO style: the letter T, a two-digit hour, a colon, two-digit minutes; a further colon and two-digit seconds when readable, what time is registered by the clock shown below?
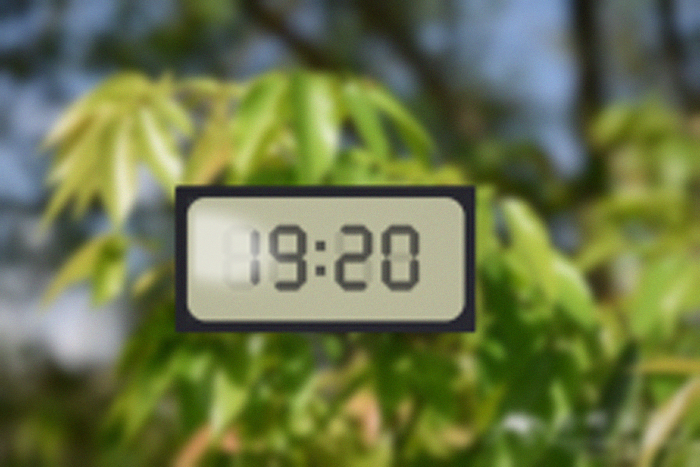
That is T19:20
